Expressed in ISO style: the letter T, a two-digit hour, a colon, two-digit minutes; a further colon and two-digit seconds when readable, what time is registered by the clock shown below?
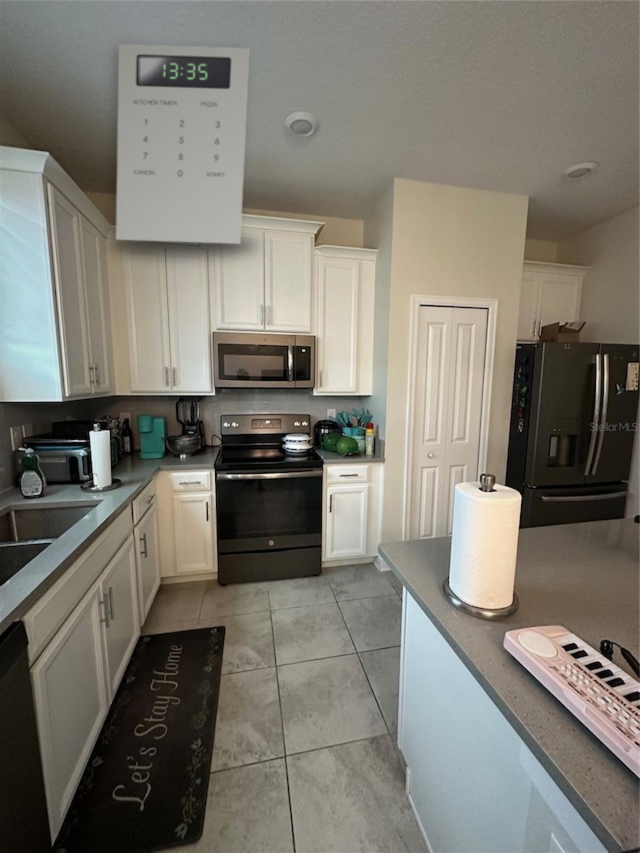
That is T13:35
